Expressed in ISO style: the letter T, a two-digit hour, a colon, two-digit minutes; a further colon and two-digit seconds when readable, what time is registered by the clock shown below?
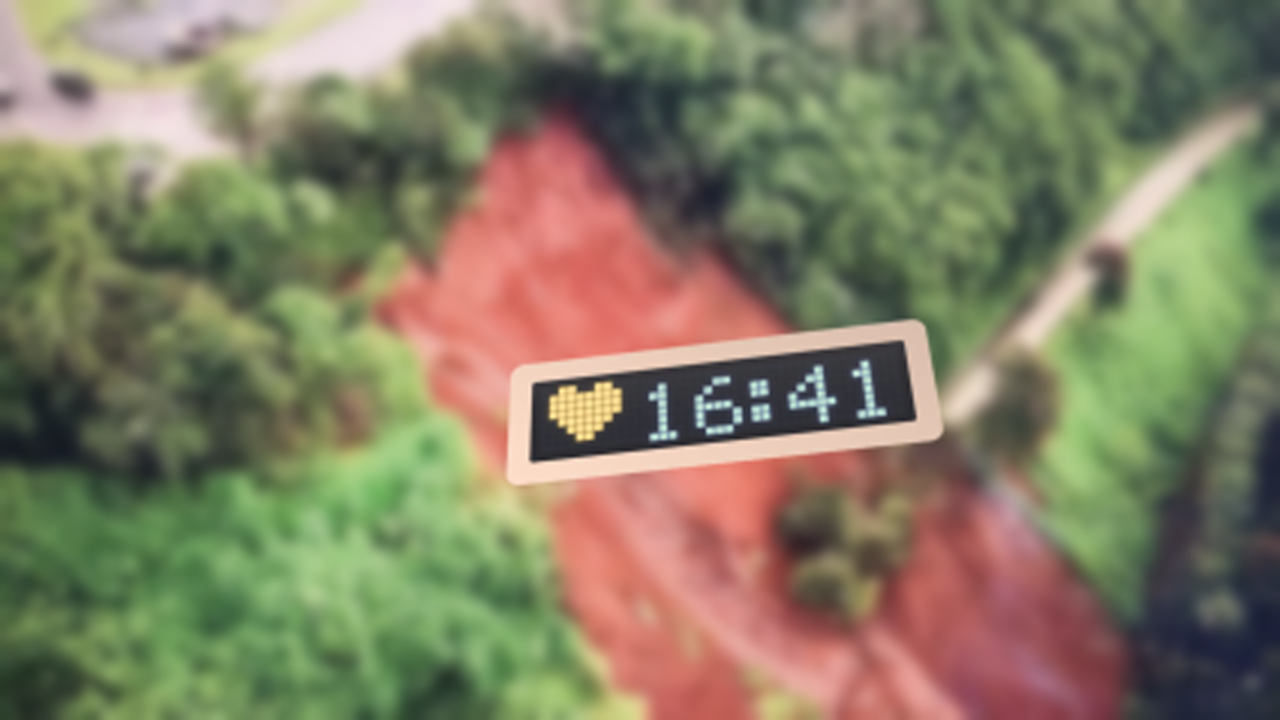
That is T16:41
